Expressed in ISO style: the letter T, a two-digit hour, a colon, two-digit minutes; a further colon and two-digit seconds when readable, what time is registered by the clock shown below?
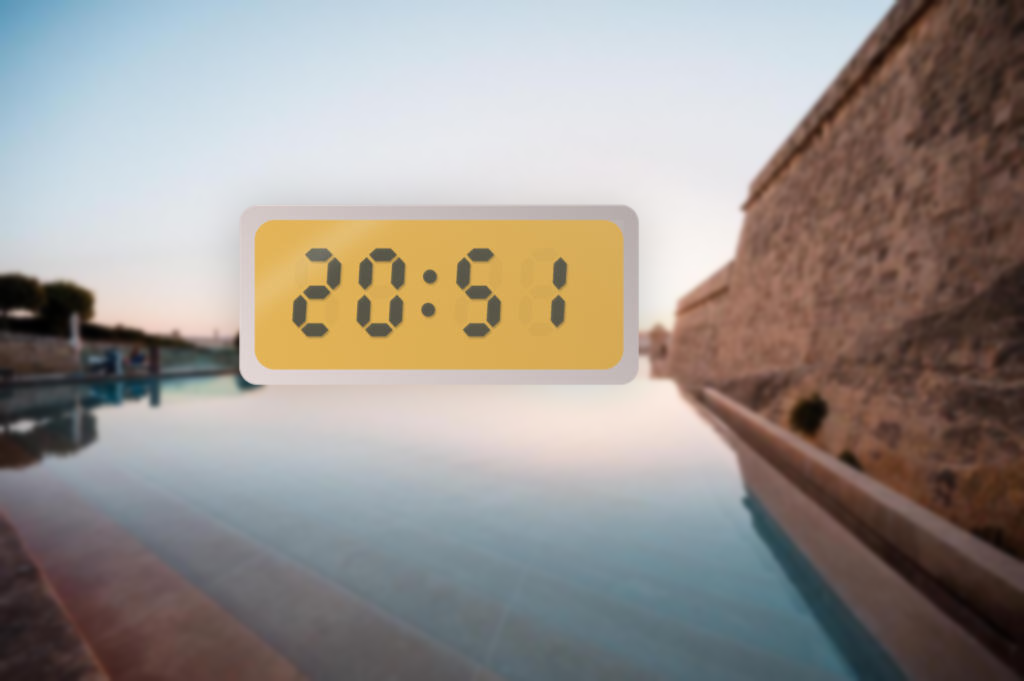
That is T20:51
